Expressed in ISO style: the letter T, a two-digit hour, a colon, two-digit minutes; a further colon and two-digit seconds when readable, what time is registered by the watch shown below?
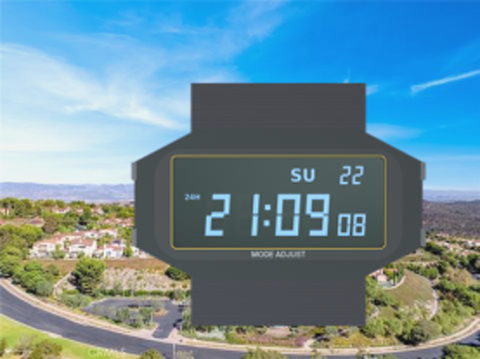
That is T21:09:08
